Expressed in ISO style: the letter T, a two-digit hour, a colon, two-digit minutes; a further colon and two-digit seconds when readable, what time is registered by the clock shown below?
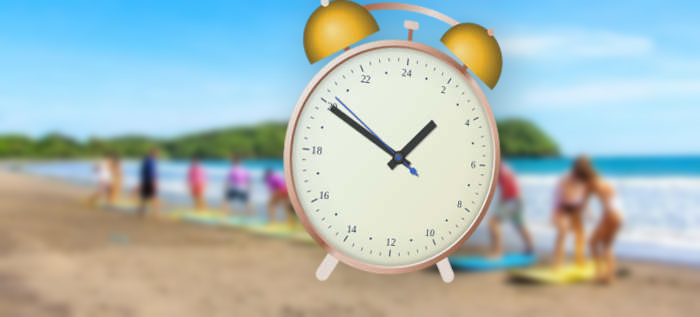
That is T02:49:51
